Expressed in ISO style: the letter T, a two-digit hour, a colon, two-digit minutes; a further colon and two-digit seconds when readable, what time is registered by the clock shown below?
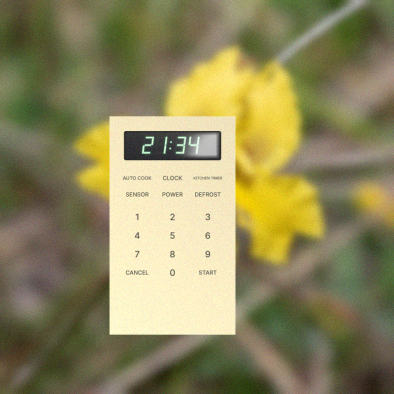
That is T21:34
